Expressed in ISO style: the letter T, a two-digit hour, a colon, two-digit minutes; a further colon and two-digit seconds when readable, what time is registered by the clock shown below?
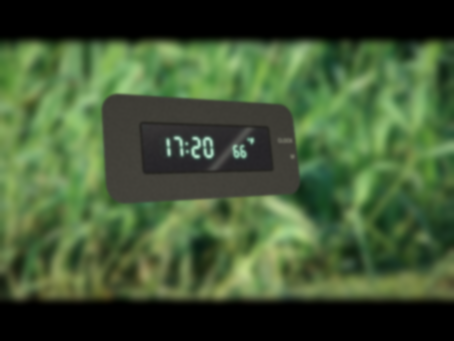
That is T17:20
